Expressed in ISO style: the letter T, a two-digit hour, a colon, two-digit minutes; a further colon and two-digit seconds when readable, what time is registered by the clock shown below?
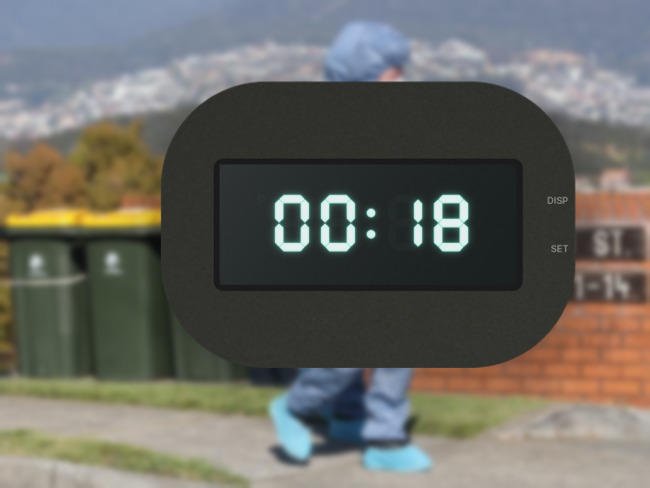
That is T00:18
